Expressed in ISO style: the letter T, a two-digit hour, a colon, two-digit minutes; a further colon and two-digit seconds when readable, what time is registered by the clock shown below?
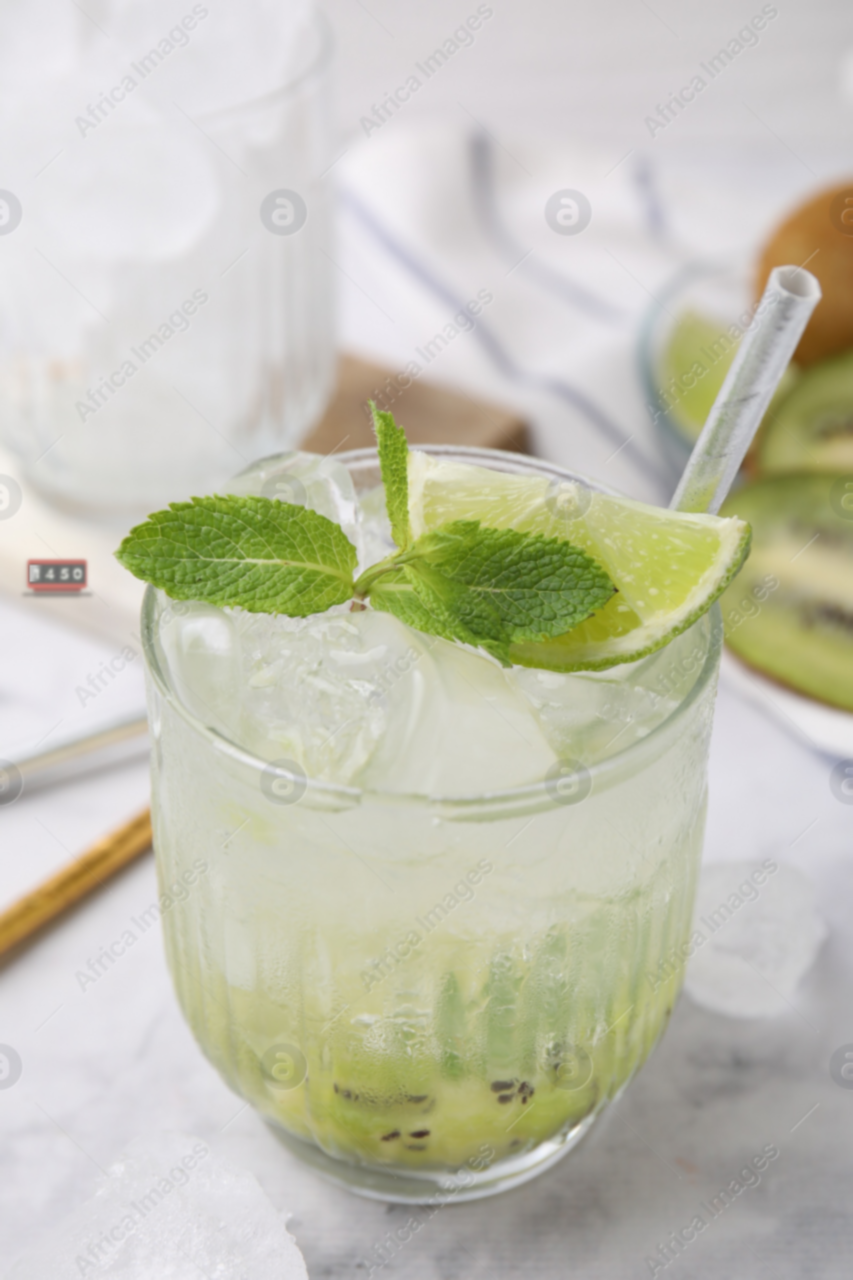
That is T14:50
